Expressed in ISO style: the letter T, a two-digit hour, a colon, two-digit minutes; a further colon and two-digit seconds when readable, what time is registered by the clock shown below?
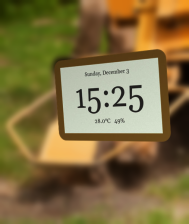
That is T15:25
